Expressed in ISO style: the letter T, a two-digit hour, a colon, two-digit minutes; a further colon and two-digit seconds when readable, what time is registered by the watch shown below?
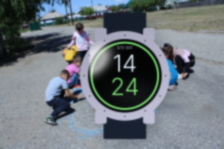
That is T14:24
